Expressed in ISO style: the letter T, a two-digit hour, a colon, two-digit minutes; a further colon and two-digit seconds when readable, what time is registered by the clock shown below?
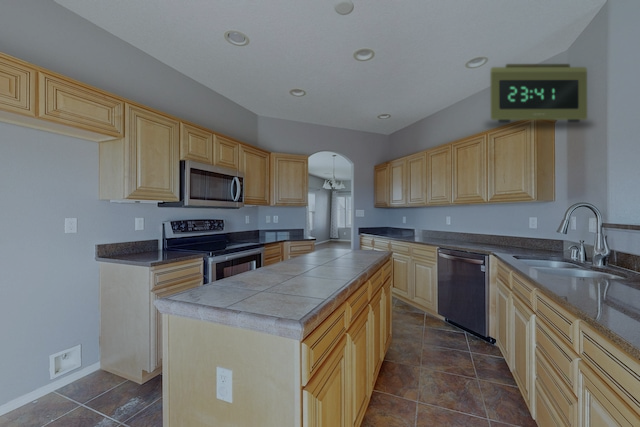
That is T23:41
